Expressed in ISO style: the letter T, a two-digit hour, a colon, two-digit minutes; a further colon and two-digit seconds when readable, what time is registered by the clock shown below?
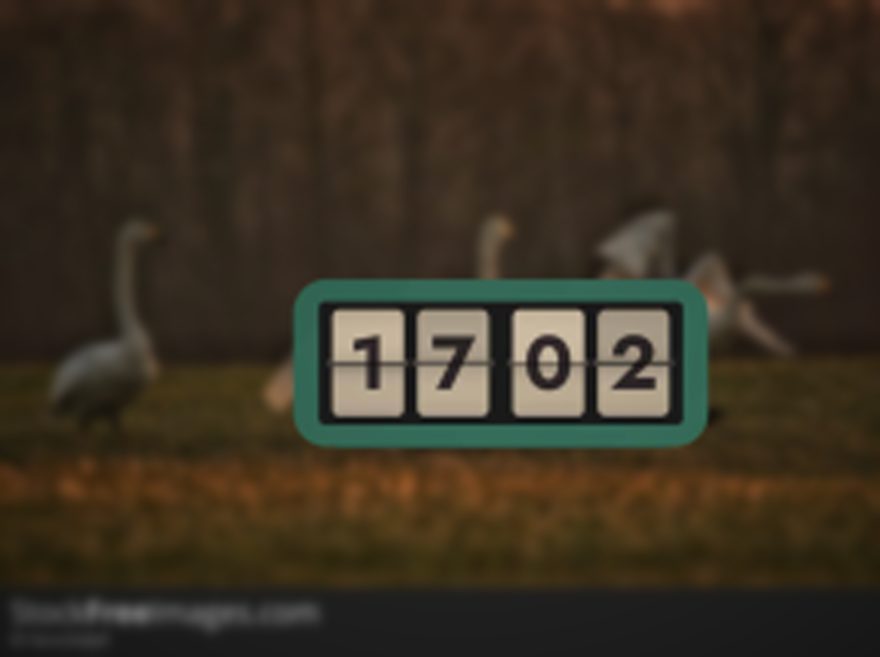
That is T17:02
